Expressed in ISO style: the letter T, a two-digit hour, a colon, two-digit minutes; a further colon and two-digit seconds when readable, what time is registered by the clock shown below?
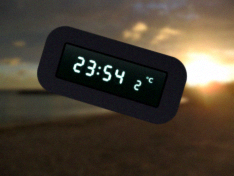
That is T23:54
